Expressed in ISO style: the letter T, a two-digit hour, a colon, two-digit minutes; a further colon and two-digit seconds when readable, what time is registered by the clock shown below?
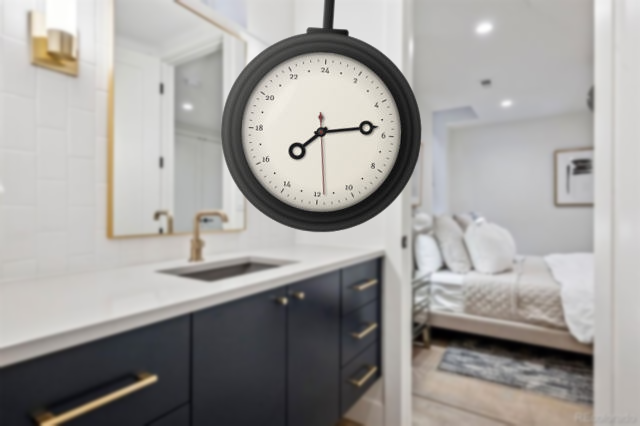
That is T15:13:29
